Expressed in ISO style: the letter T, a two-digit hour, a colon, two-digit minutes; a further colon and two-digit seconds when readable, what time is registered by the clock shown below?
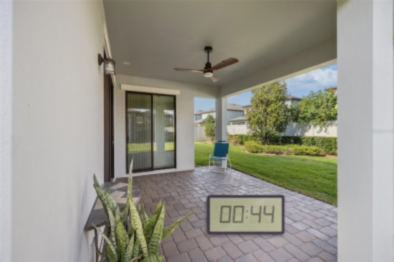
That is T00:44
